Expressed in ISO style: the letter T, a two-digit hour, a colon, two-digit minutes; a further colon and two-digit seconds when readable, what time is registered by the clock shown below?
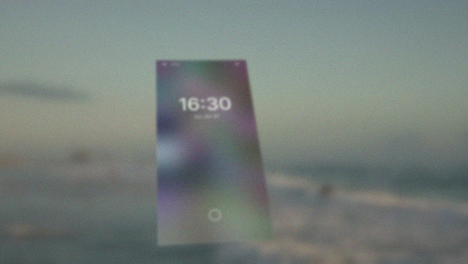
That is T16:30
